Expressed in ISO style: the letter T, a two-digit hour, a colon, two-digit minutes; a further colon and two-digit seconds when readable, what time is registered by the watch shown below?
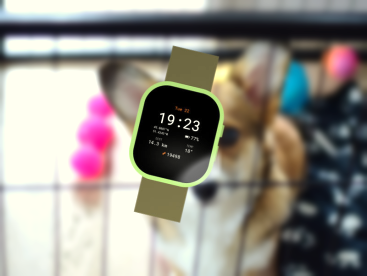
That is T19:23
